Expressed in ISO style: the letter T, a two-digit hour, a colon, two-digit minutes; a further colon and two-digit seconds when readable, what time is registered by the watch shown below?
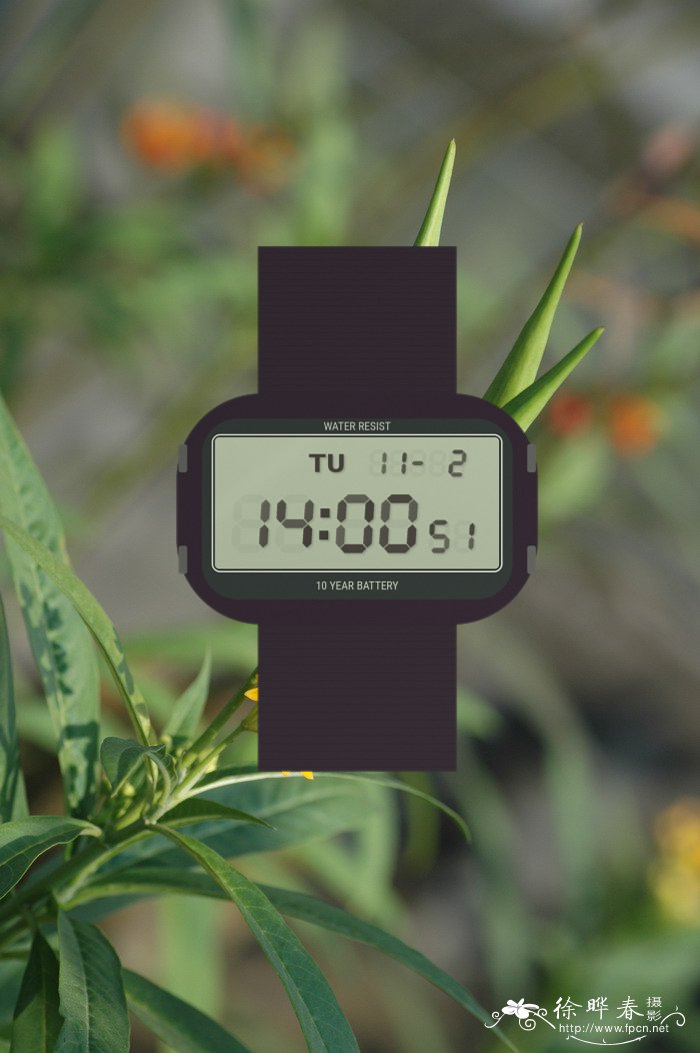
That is T14:00:51
